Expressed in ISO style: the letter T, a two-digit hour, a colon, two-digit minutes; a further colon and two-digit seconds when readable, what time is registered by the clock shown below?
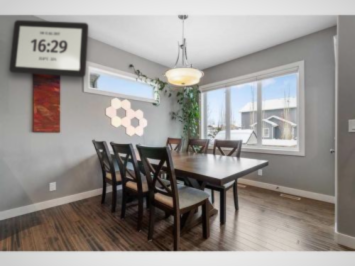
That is T16:29
